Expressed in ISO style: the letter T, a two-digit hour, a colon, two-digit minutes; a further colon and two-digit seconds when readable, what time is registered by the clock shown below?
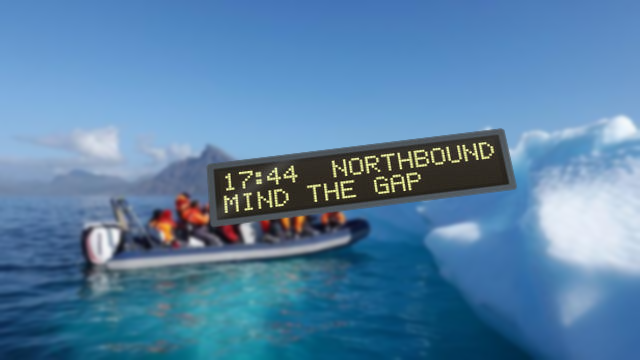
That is T17:44
